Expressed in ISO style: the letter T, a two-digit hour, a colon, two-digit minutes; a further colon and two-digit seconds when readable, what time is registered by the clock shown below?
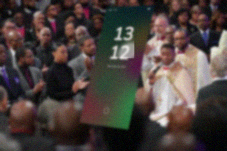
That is T13:12
